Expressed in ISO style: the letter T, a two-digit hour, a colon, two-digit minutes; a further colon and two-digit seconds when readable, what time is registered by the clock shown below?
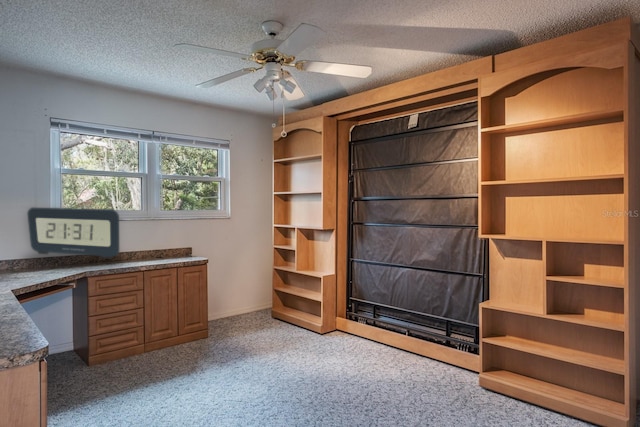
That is T21:31
